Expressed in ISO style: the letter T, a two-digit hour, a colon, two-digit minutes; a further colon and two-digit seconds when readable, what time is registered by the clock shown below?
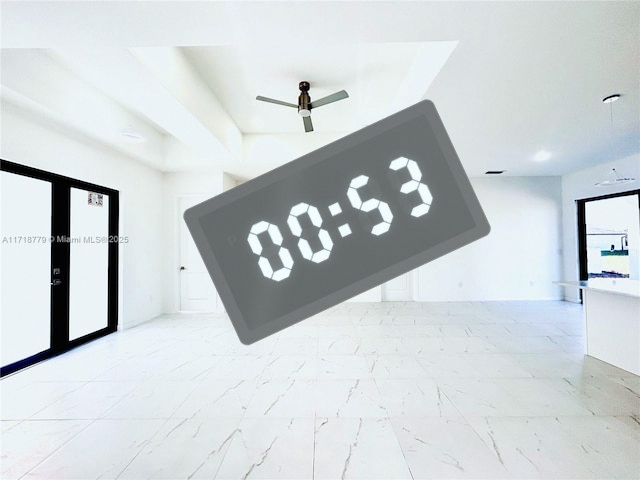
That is T00:53
